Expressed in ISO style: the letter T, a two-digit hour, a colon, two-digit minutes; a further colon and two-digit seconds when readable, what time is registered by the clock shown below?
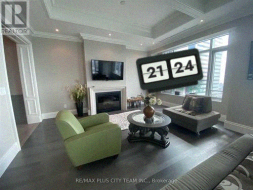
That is T21:24
